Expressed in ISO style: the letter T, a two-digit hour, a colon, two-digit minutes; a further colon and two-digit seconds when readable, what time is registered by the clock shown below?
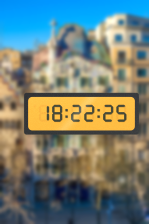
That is T18:22:25
